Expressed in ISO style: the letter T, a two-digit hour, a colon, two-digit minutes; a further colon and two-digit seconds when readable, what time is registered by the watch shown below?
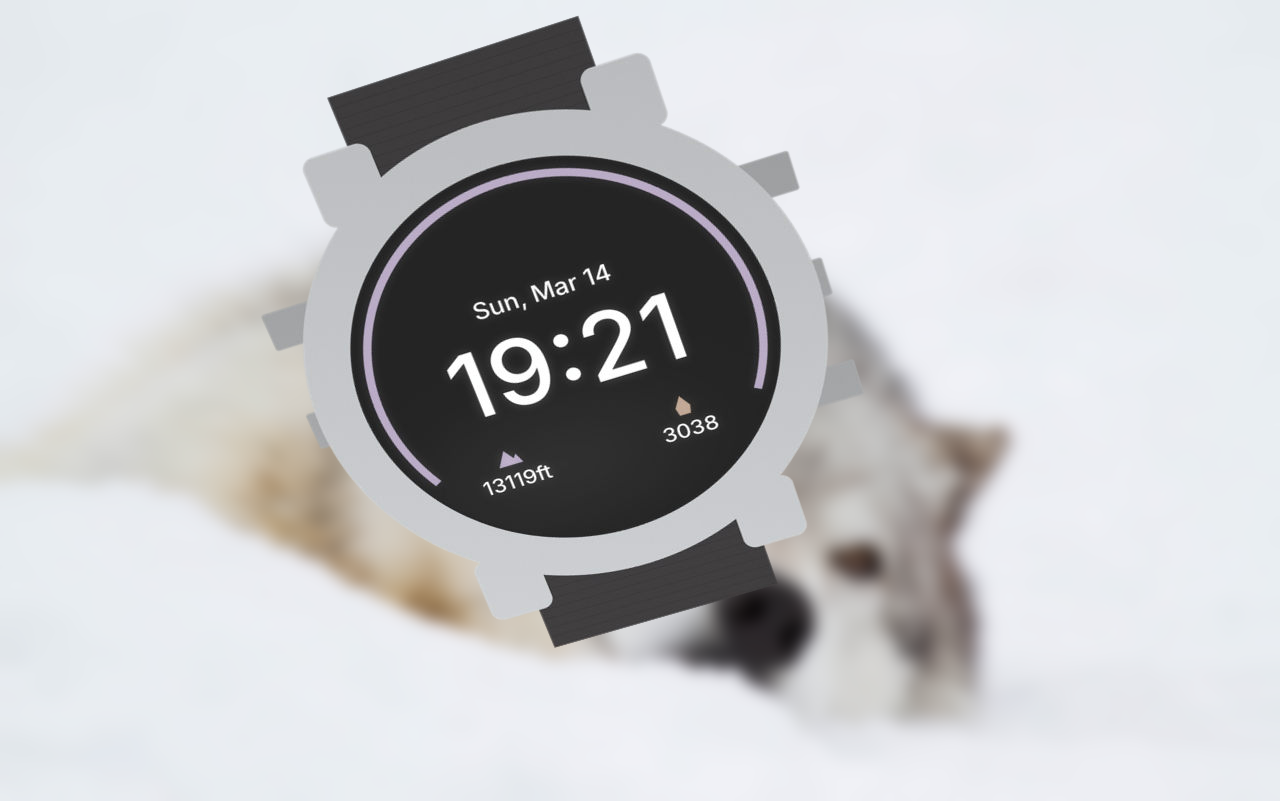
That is T19:21
